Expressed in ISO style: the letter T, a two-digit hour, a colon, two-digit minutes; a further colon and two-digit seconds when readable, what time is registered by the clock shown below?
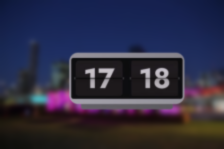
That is T17:18
